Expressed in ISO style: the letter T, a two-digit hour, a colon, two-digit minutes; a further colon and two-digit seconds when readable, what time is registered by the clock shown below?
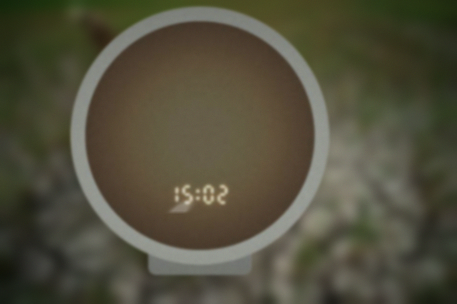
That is T15:02
